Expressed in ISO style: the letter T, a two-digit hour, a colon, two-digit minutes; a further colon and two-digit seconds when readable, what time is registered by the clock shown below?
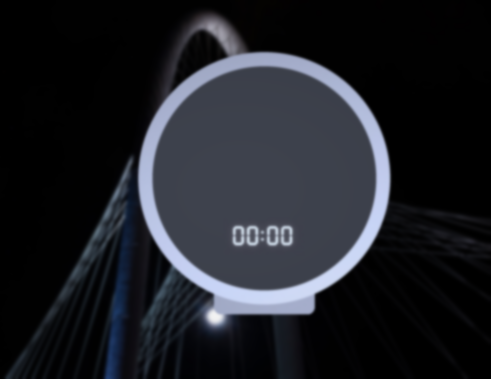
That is T00:00
